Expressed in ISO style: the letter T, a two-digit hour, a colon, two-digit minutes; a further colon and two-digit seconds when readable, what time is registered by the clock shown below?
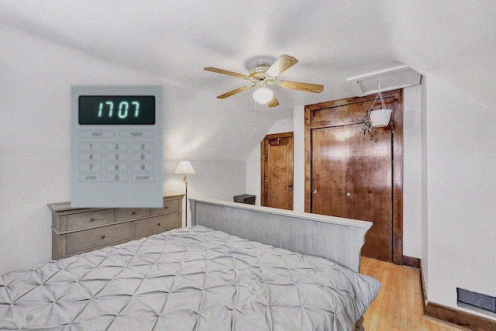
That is T17:07
